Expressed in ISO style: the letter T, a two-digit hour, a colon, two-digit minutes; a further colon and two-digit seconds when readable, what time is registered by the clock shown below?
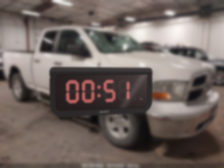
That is T00:51
